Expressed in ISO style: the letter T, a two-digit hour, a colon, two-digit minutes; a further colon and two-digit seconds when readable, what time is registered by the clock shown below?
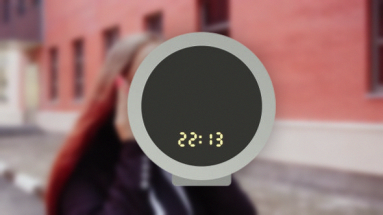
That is T22:13
